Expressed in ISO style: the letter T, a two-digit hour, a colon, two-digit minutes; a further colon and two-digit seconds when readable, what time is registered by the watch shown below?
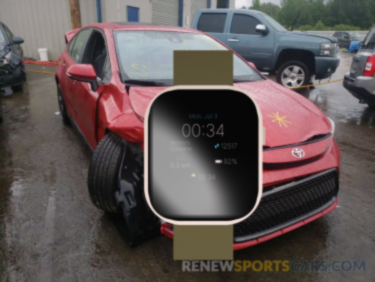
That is T00:34
